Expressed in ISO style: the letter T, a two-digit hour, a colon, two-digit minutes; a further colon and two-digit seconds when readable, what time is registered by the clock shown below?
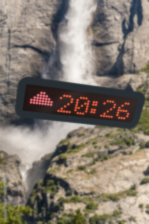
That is T20:26
